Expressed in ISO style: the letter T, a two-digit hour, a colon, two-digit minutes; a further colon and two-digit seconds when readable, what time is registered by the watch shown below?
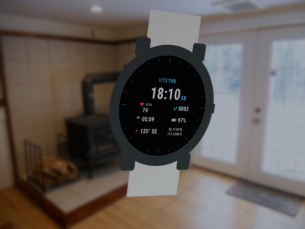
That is T18:10
